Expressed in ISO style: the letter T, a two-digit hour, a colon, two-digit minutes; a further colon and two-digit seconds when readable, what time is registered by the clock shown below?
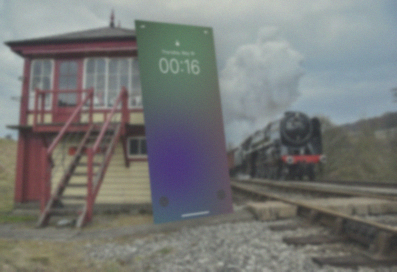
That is T00:16
